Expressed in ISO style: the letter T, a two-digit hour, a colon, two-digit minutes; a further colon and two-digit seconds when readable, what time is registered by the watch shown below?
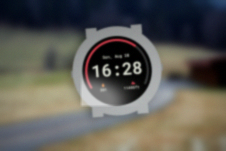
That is T16:28
